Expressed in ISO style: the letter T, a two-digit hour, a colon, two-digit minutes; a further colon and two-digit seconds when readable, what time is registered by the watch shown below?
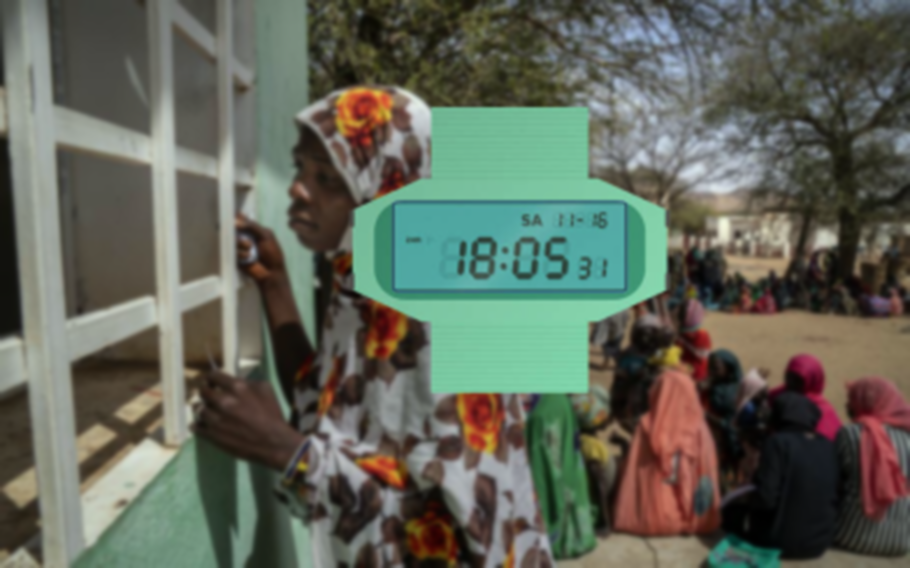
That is T18:05:31
